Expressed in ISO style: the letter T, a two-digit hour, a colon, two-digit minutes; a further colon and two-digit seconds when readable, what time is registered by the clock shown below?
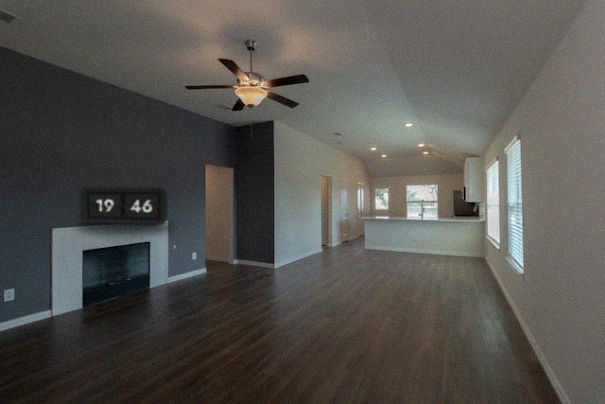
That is T19:46
